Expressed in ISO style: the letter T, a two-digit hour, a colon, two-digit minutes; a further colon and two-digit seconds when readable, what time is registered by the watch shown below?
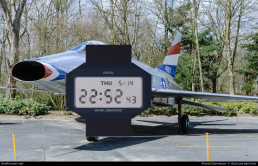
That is T22:52:43
